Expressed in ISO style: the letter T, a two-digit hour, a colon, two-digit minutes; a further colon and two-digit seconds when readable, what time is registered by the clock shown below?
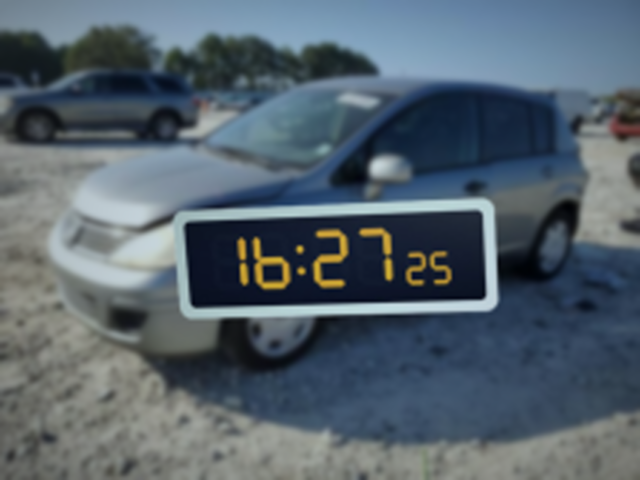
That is T16:27:25
